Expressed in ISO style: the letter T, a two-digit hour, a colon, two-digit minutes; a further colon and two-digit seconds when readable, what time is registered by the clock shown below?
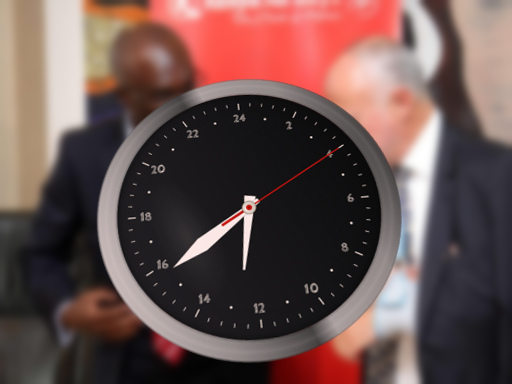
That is T12:39:10
